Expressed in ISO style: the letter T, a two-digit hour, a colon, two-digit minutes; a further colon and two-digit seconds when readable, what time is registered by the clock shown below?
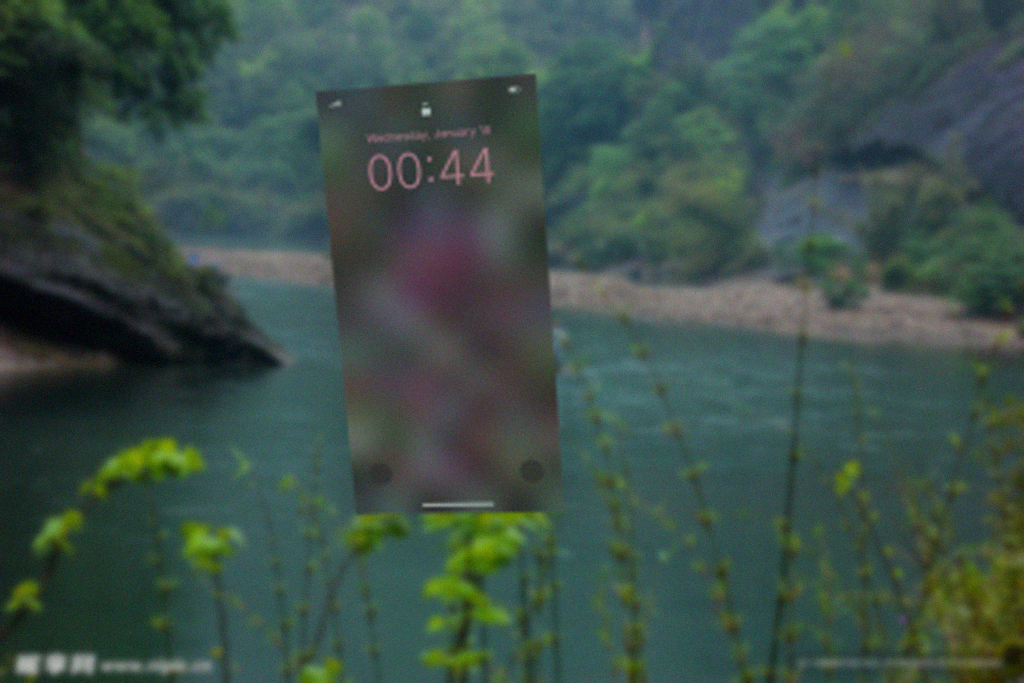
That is T00:44
